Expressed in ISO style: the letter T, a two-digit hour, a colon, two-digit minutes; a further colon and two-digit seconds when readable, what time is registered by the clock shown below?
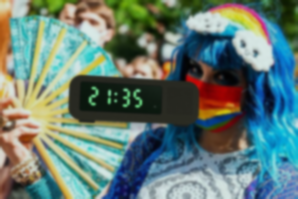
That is T21:35
